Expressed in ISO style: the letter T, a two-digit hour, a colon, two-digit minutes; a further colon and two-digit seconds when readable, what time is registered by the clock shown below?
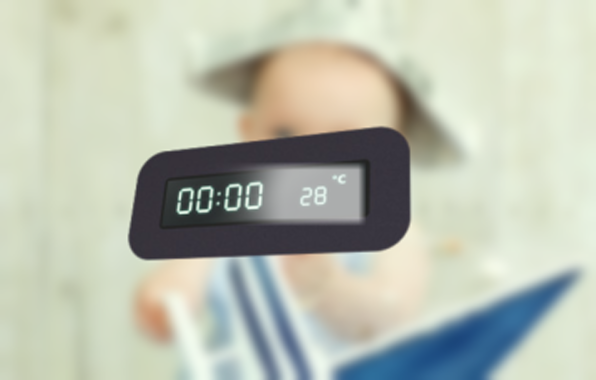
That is T00:00
